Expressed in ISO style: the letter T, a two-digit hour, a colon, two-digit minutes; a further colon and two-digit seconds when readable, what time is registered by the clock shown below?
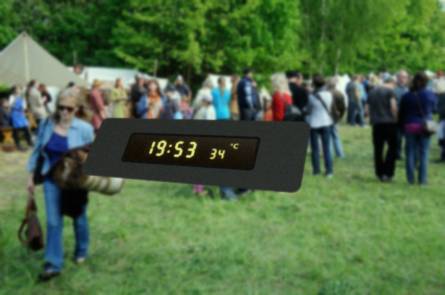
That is T19:53
